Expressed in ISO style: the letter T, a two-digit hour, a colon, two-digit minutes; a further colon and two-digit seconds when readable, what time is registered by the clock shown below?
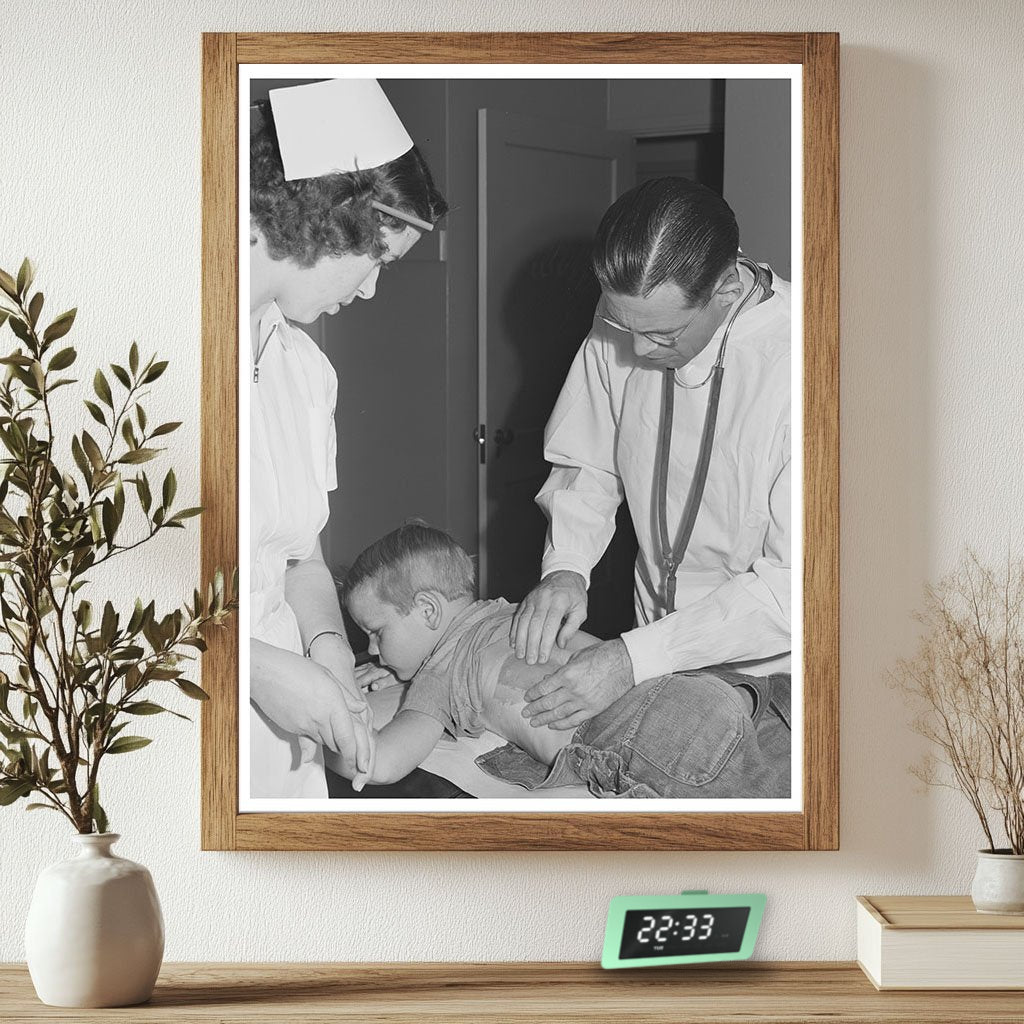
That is T22:33
